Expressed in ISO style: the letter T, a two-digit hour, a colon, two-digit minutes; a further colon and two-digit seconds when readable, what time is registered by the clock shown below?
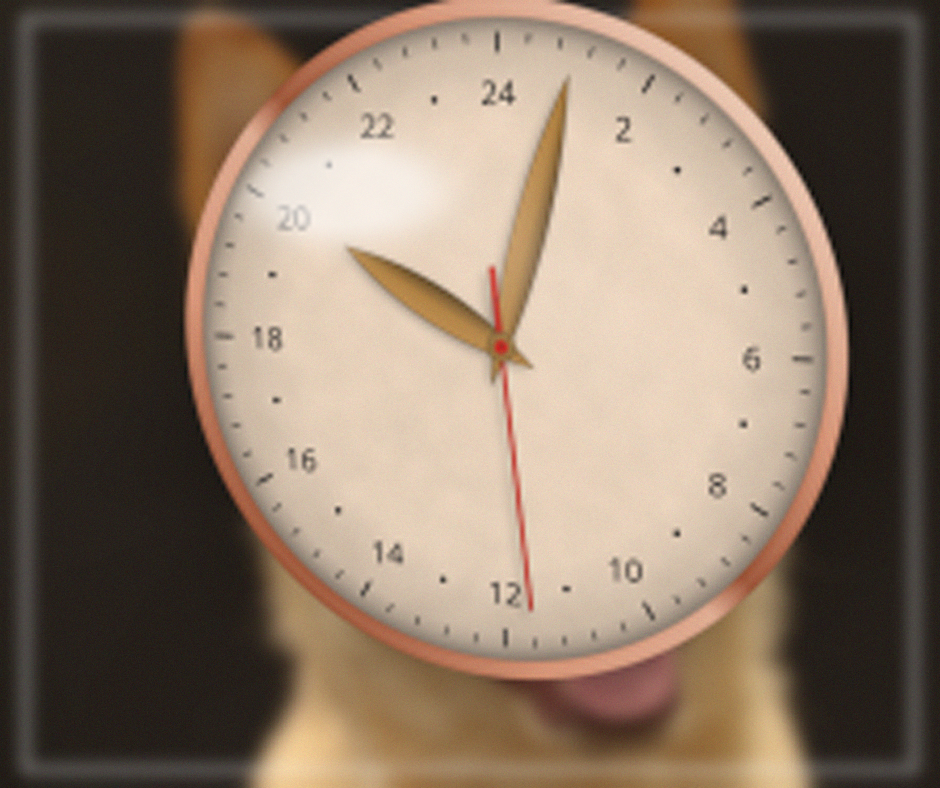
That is T20:02:29
